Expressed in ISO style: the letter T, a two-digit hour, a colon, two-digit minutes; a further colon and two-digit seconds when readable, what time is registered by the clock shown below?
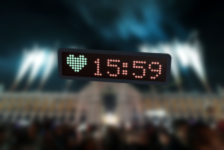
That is T15:59
